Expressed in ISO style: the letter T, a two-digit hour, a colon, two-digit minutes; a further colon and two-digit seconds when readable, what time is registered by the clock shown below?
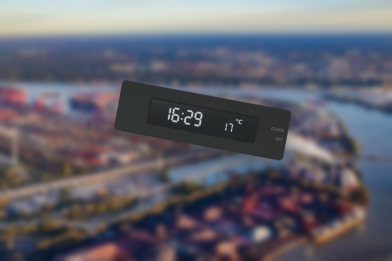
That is T16:29
